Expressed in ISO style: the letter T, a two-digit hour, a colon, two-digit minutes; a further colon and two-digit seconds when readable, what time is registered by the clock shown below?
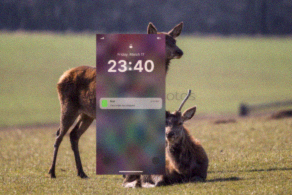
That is T23:40
